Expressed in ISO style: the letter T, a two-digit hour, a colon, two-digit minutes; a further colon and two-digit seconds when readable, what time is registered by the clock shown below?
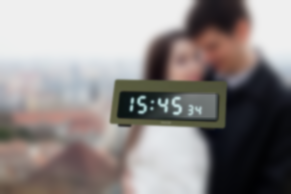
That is T15:45
